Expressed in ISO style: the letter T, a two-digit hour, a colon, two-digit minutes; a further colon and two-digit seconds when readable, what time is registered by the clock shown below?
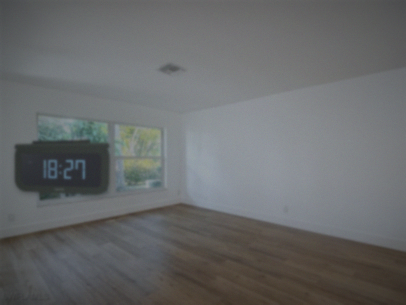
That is T18:27
